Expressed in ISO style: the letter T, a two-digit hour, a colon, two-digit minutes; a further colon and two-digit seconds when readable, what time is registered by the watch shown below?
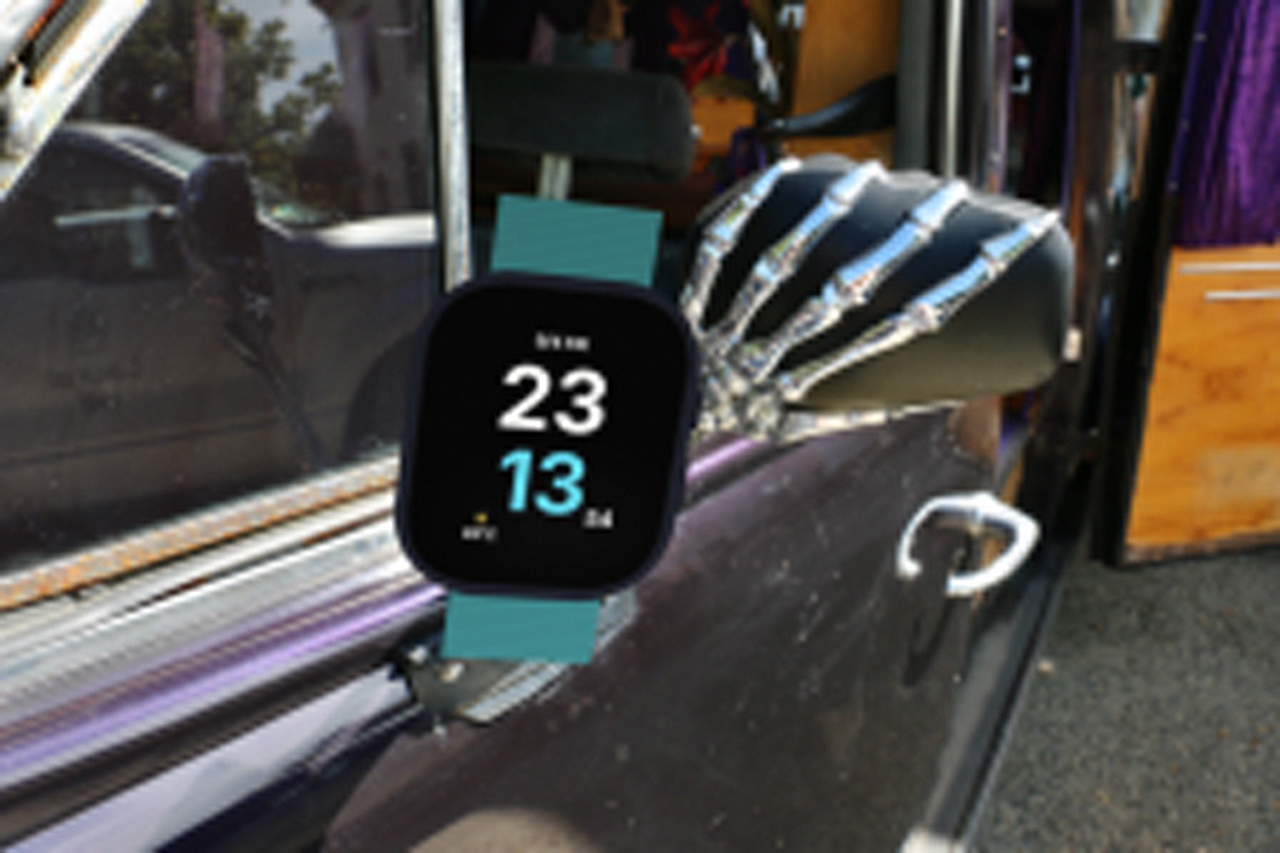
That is T23:13
